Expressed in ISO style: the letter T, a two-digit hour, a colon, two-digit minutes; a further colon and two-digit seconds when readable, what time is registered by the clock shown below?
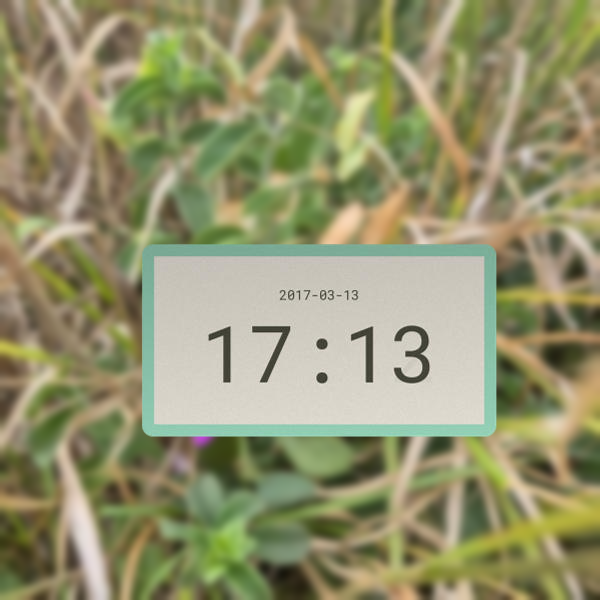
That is T17:13
